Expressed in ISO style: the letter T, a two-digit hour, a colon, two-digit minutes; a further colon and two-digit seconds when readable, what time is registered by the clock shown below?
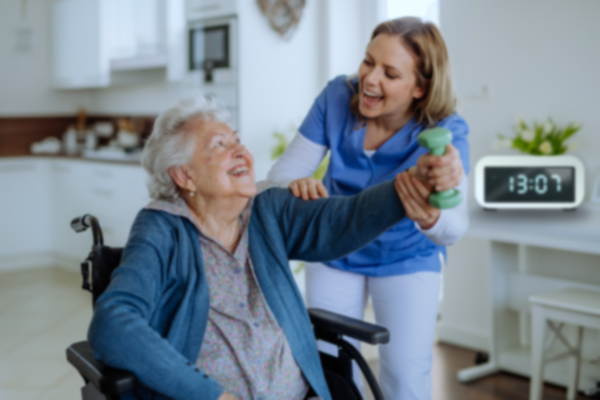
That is T13:07
